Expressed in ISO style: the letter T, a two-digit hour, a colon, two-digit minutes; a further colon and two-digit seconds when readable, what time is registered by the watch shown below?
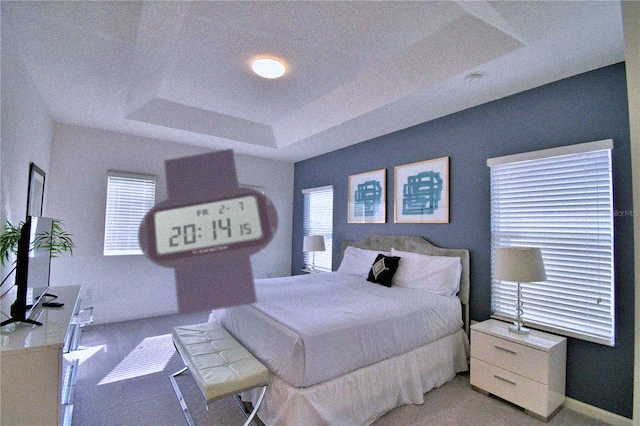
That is T20:14:15
